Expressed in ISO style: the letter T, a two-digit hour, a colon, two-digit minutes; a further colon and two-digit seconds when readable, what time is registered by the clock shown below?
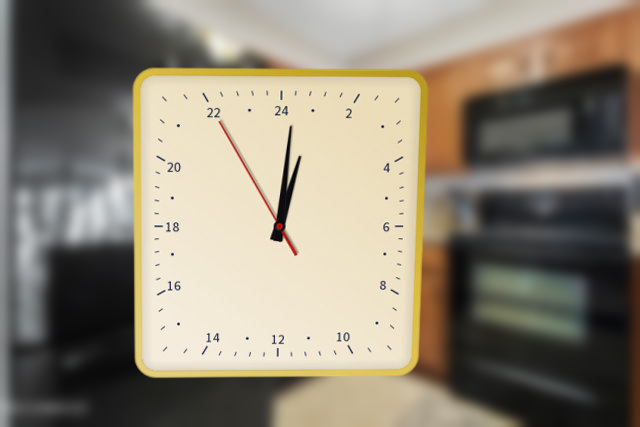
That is T01:00:55
